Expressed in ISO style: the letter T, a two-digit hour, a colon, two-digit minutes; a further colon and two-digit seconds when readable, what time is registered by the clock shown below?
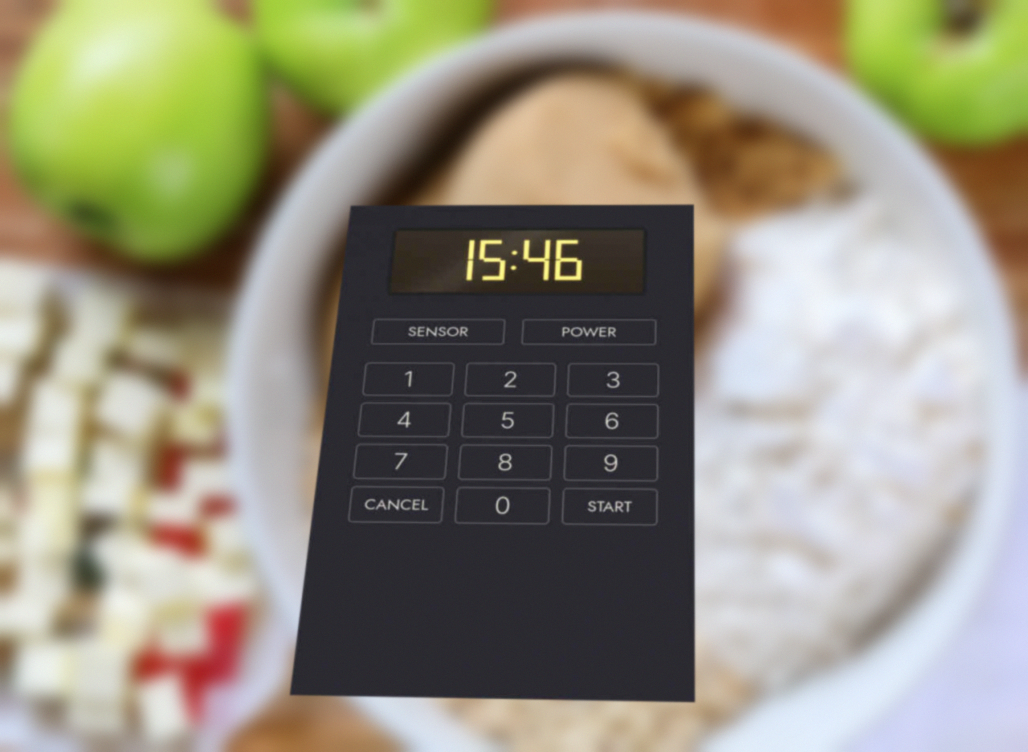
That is T15:46
